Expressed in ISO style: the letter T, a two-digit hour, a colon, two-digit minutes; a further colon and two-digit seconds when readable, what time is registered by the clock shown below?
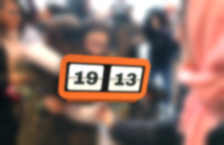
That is T19:13
